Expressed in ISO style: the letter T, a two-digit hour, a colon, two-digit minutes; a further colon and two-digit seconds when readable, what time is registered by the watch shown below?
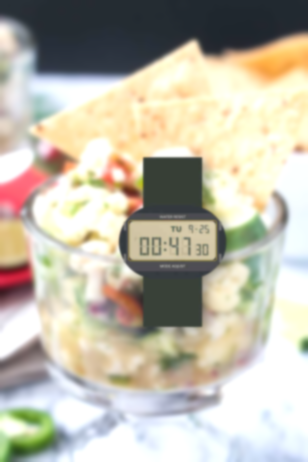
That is T00:47:30
